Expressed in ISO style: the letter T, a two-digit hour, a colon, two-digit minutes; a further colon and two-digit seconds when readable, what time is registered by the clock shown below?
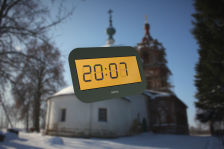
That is T20:07
